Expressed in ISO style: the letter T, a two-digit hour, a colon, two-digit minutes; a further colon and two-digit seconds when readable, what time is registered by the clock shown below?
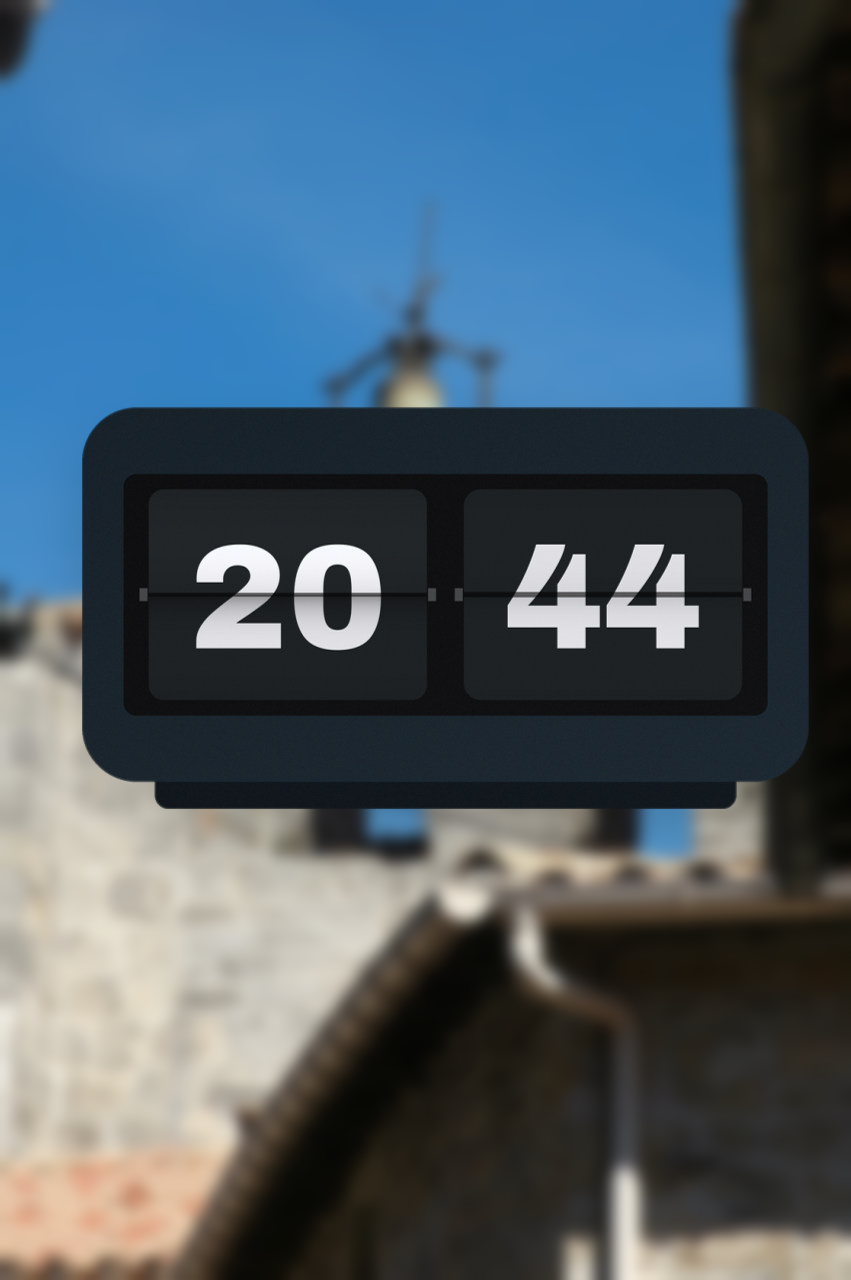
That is T20:44
